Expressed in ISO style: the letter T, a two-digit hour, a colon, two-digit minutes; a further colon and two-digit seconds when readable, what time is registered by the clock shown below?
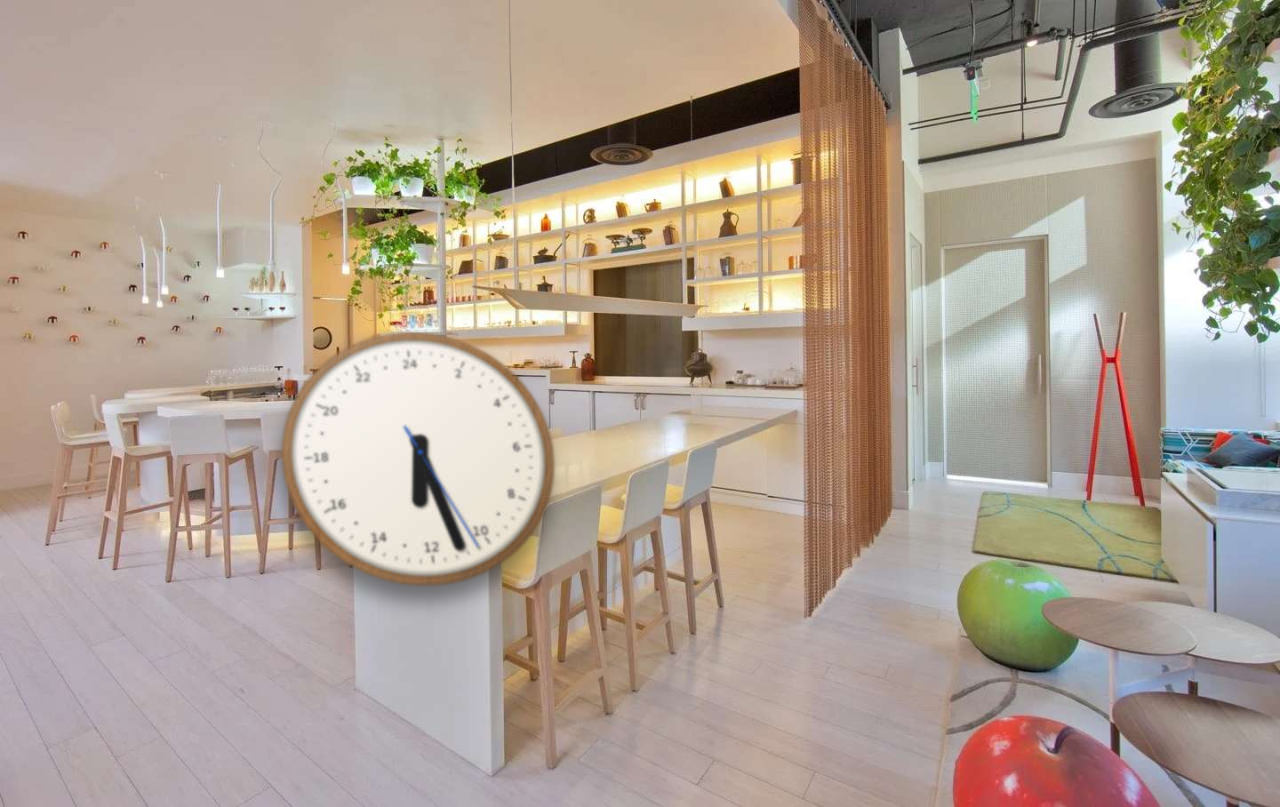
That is T12:27:26
